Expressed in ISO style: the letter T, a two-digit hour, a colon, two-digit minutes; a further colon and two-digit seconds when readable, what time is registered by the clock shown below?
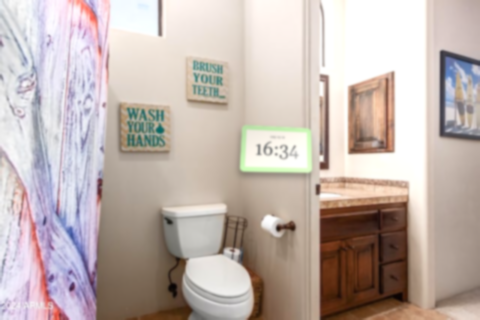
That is T16:34
